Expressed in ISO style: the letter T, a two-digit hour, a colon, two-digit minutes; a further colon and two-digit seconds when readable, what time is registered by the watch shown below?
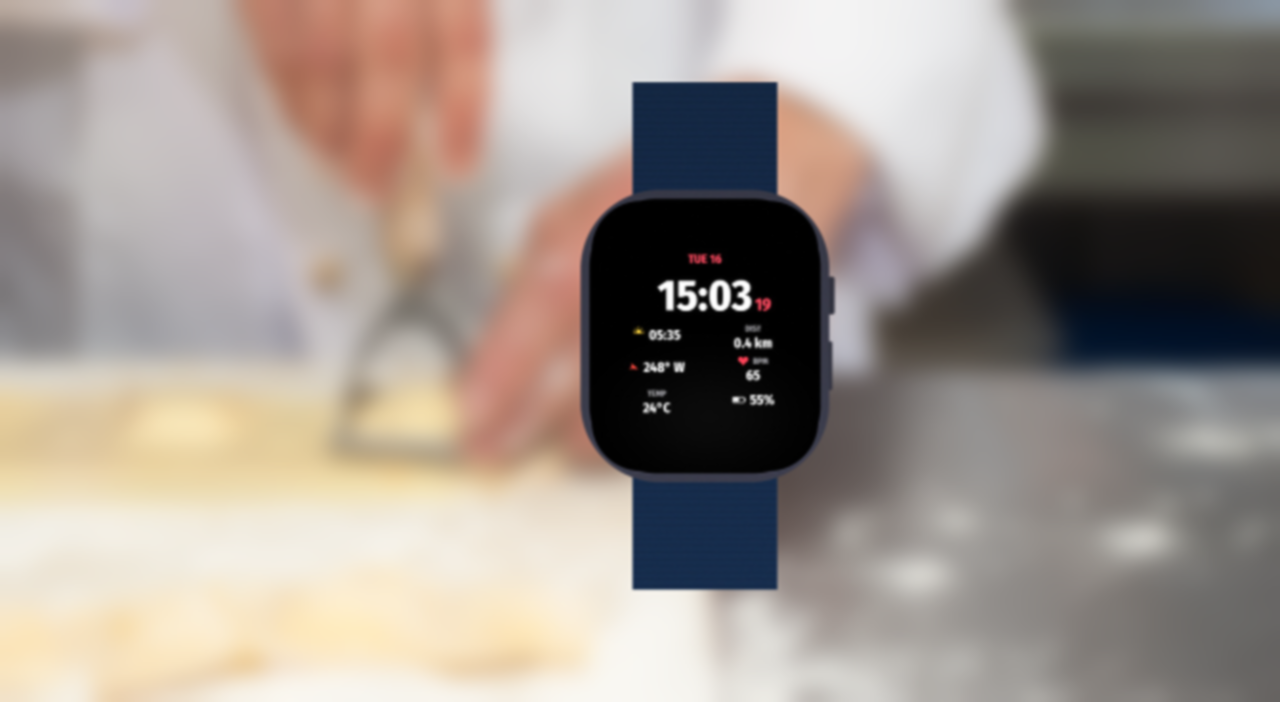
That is T15:03:19
